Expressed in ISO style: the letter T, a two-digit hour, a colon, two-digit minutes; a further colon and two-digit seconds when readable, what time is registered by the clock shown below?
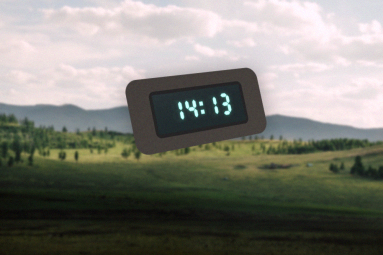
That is T14:13
